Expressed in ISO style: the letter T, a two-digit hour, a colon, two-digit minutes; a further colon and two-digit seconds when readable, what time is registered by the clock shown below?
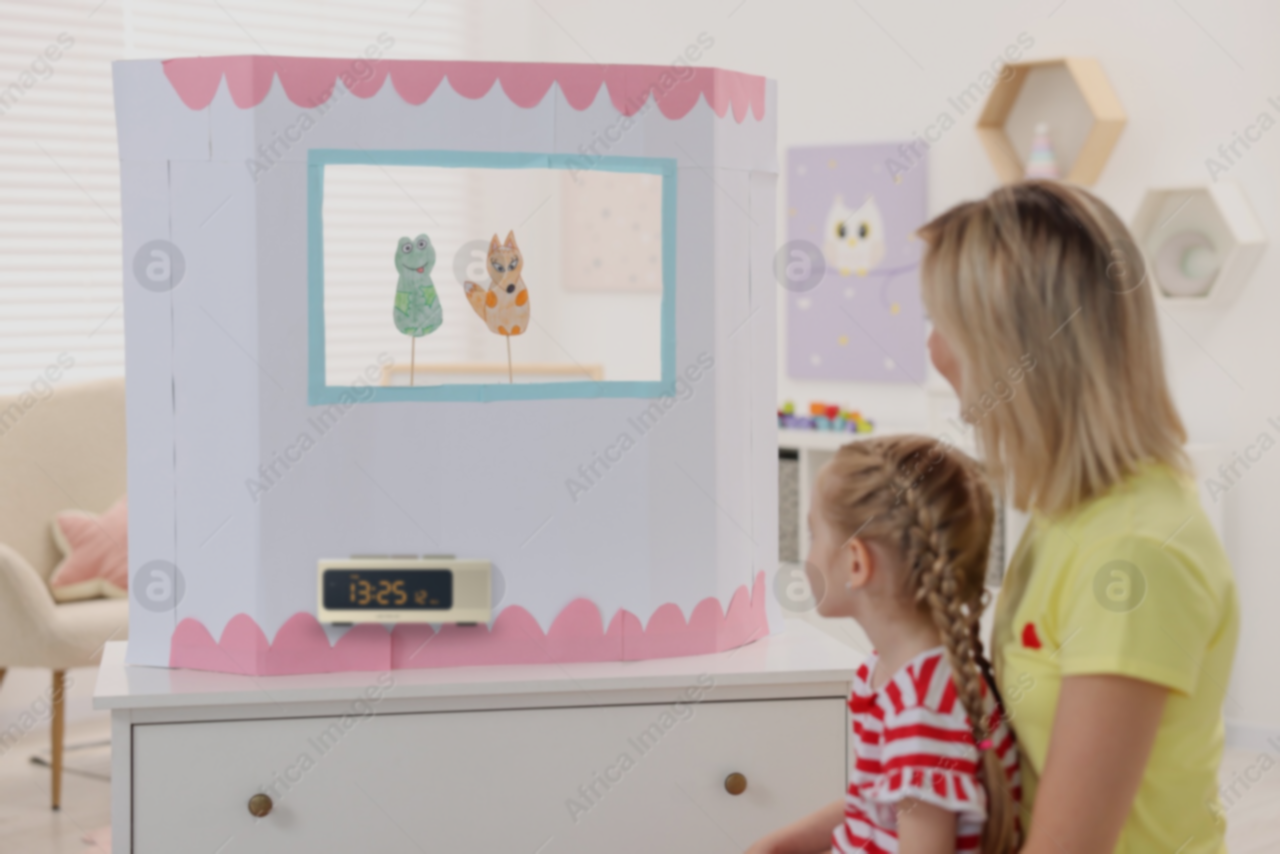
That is T13:25
